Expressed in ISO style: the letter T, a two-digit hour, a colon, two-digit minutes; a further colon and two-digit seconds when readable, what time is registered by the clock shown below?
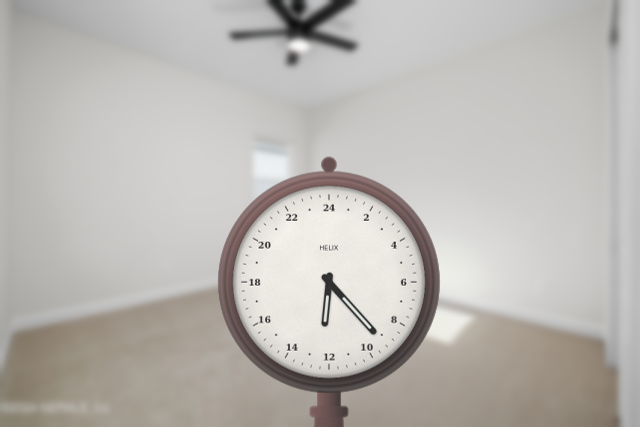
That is T12:23
